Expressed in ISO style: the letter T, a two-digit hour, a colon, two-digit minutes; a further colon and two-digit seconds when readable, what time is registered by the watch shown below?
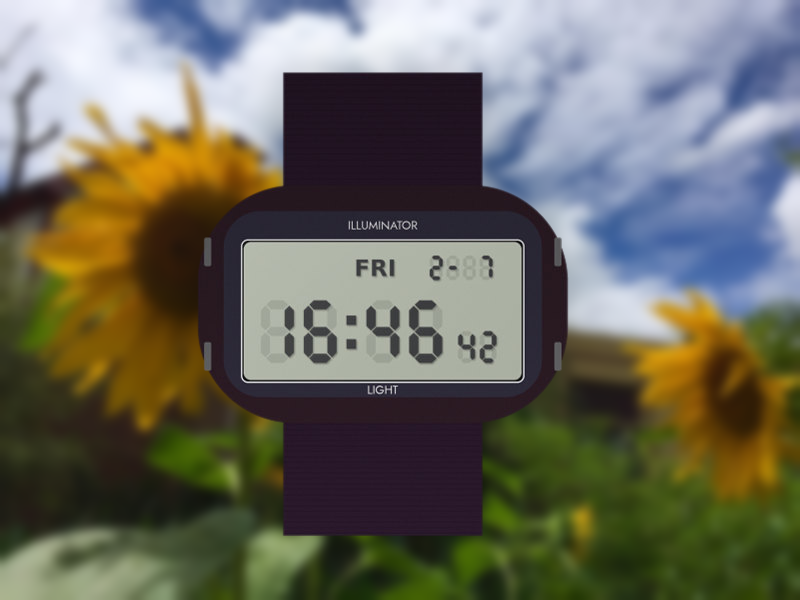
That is T16:46:42
